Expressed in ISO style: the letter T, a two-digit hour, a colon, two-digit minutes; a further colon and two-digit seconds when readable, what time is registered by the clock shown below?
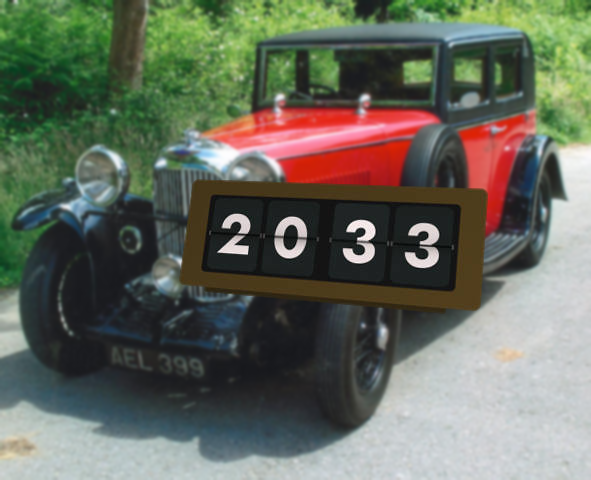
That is T20:33
